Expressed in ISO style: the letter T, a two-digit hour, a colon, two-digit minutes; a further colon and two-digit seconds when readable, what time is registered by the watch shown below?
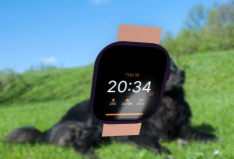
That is T20:34
